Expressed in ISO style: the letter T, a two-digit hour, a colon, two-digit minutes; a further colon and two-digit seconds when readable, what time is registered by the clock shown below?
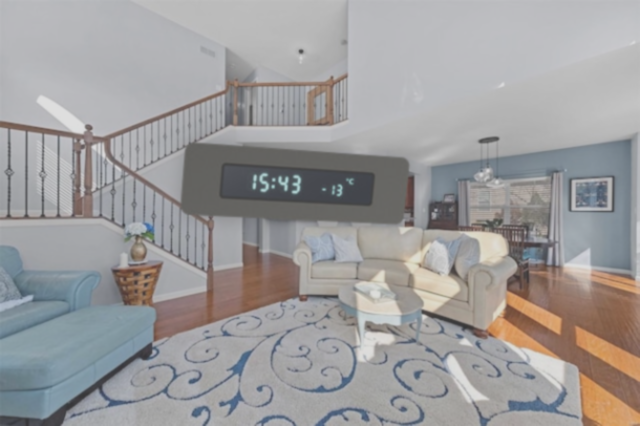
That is T15:43
